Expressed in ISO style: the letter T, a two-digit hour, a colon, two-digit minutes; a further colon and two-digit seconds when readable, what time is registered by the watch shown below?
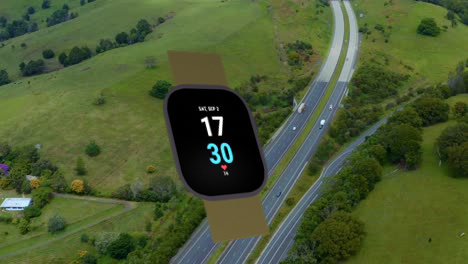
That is T17:30
